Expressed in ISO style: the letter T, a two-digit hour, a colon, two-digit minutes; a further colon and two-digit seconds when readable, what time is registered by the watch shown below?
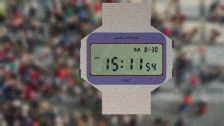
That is T15:11:54
